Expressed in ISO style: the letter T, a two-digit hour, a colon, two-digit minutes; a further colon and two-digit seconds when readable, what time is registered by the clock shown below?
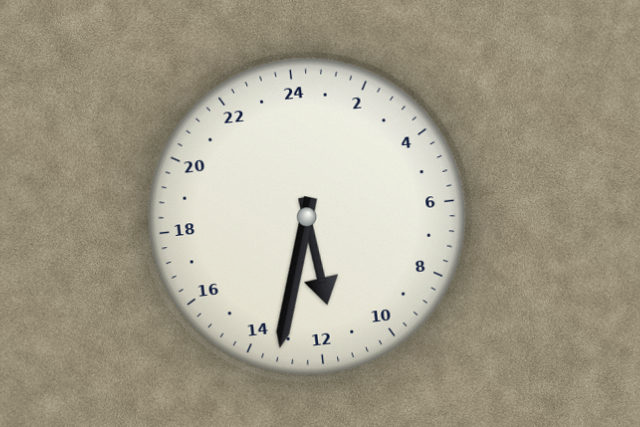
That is T11:33
